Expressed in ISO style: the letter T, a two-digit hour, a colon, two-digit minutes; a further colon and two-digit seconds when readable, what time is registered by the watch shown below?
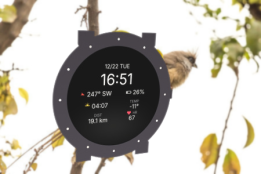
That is T16:51
